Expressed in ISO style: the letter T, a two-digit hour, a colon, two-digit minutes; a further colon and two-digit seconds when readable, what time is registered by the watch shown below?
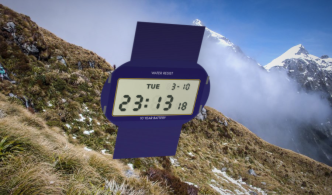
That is T23:13:18
